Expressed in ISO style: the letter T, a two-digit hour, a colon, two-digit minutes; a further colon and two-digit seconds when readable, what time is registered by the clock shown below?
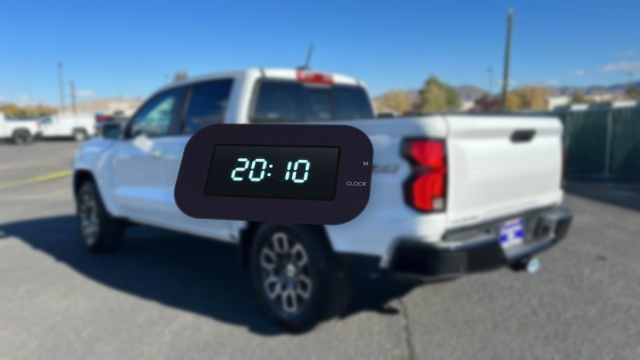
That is T20:10
